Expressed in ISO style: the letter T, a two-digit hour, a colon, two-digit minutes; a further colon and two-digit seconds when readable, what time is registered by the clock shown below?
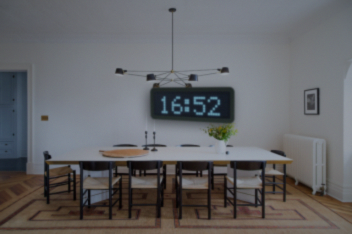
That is T16:52
